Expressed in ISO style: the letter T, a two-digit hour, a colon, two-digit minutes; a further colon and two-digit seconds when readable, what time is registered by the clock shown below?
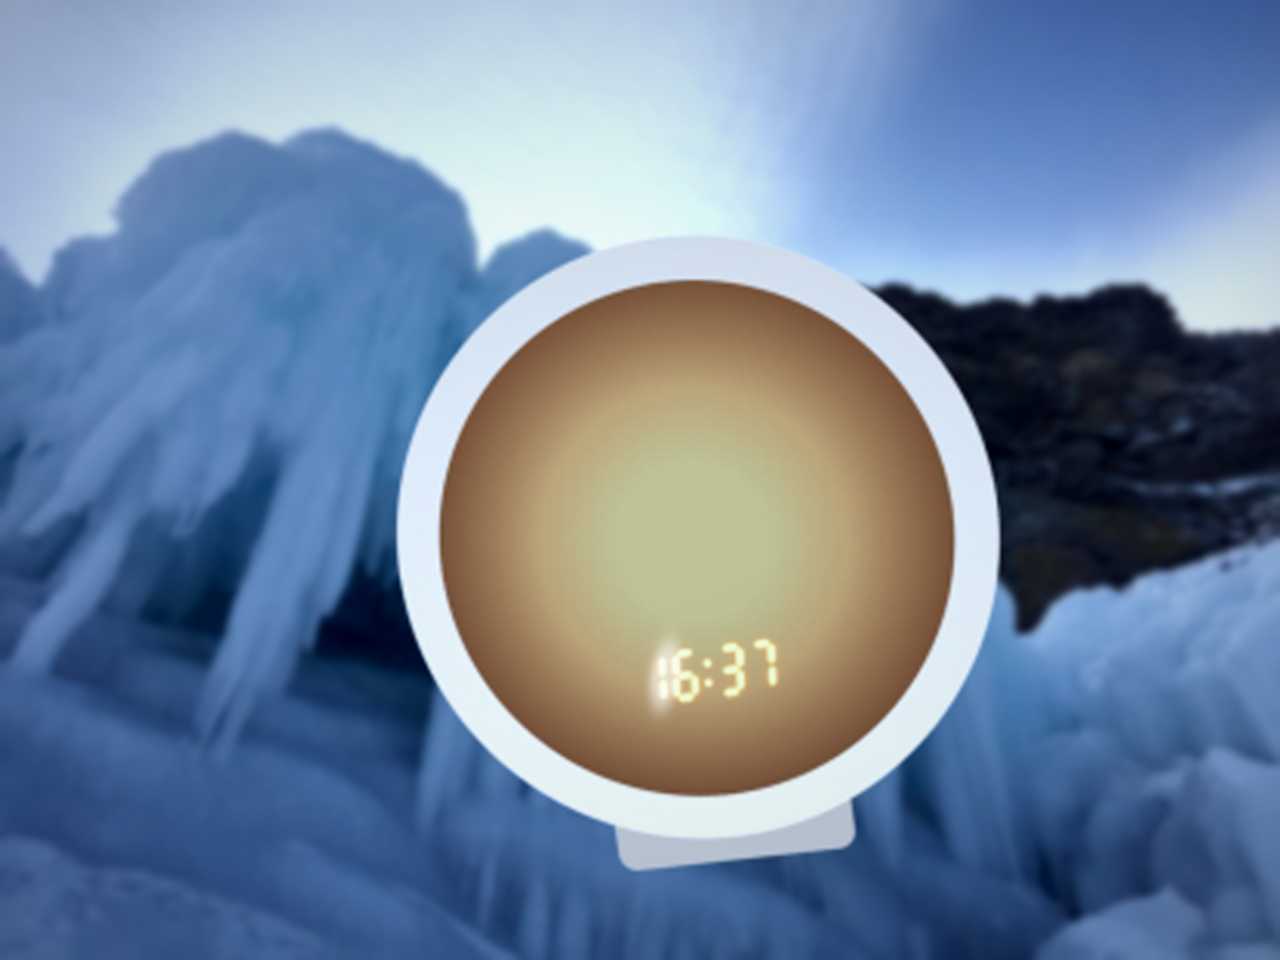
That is T16:37
